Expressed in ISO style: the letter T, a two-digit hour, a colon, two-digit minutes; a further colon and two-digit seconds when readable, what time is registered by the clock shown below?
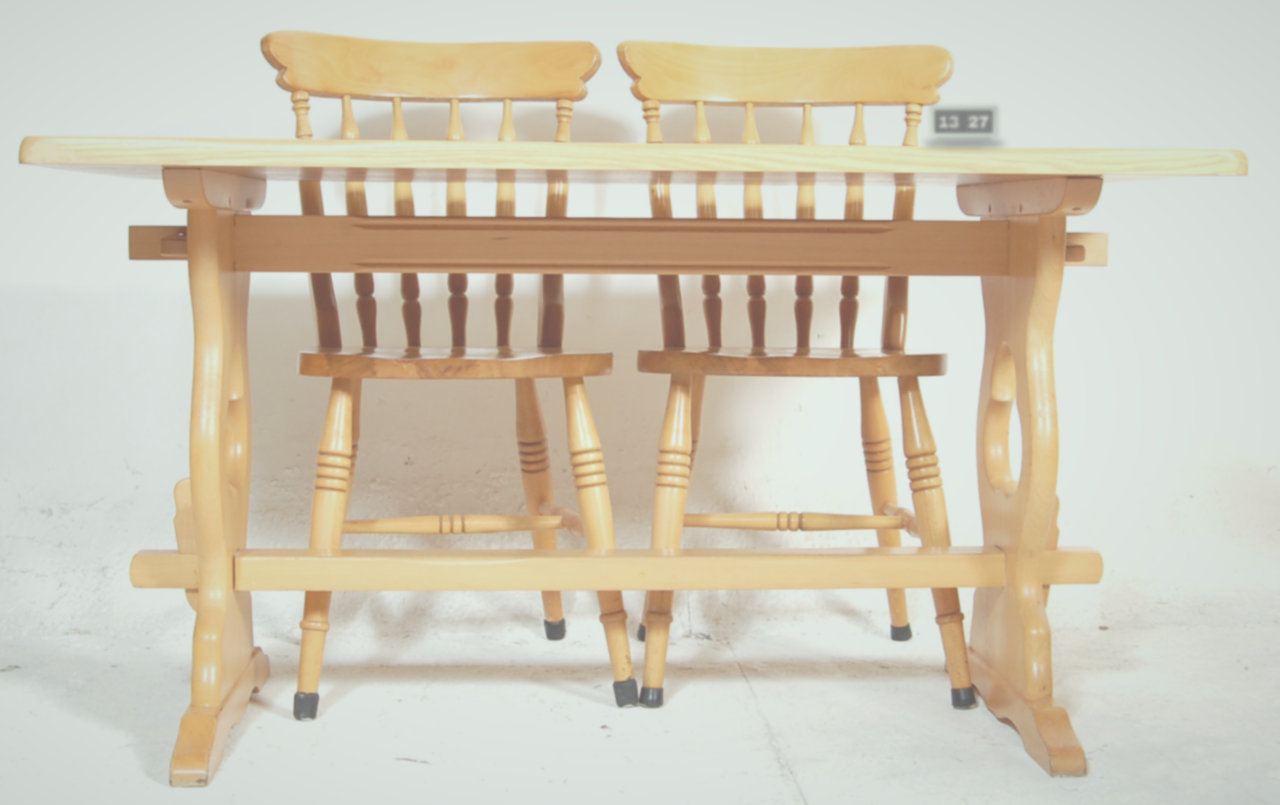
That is T13:27
